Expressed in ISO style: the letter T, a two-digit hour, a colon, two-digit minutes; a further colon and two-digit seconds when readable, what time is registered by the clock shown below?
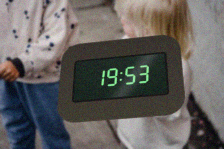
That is T19:53
